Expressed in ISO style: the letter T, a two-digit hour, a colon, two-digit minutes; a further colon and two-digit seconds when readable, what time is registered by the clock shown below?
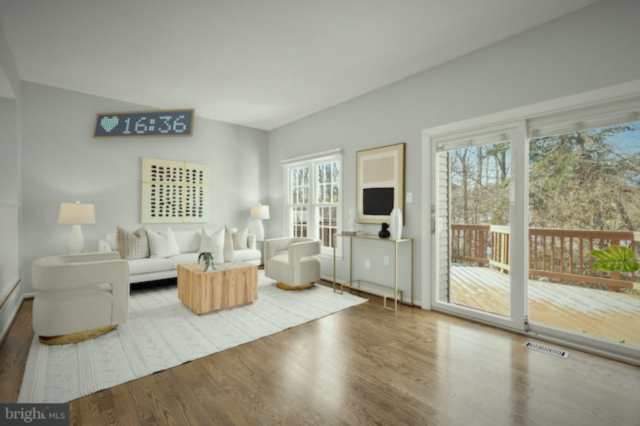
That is T16:36
